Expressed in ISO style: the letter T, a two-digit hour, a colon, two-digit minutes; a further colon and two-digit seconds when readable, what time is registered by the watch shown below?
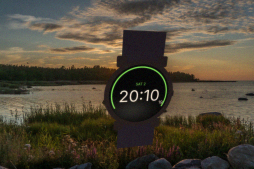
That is T20:10
